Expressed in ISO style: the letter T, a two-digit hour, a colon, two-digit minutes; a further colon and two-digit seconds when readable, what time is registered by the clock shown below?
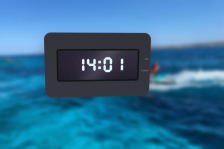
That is T14:01
